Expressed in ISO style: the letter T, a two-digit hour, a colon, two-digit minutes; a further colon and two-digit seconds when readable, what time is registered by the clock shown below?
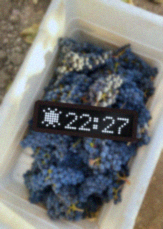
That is T22:27
